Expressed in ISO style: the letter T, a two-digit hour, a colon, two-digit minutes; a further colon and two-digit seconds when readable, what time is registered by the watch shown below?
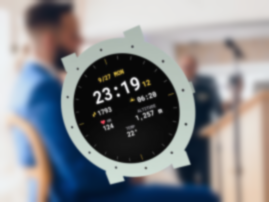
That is T23:19
